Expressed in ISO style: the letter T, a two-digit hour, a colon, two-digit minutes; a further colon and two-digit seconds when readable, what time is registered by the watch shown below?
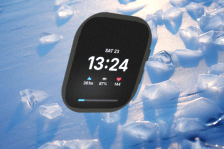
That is T13:24
